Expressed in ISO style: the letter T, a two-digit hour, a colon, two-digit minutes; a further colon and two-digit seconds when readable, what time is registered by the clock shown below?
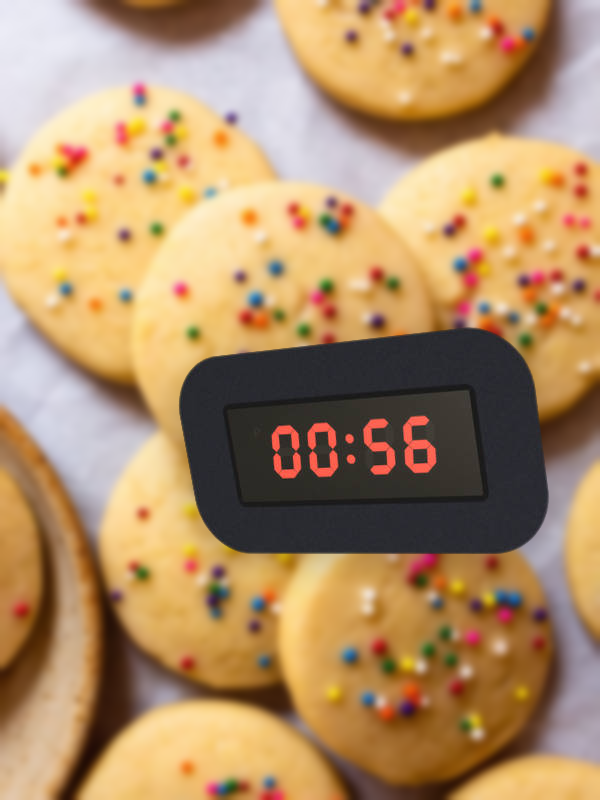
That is T00:56
